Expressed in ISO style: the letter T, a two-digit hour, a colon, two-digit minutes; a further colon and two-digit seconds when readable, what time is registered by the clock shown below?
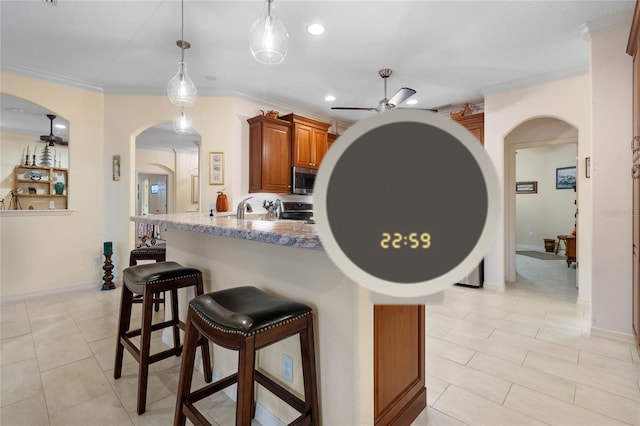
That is T22:59
